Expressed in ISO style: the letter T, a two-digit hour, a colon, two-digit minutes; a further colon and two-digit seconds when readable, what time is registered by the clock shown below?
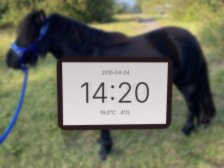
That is T14:20
